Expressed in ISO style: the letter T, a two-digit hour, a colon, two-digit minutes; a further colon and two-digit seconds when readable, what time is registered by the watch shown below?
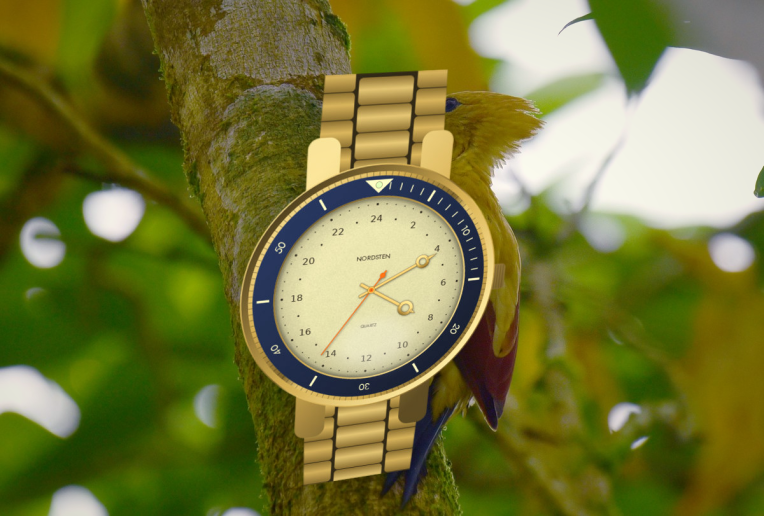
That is T08:10:36
